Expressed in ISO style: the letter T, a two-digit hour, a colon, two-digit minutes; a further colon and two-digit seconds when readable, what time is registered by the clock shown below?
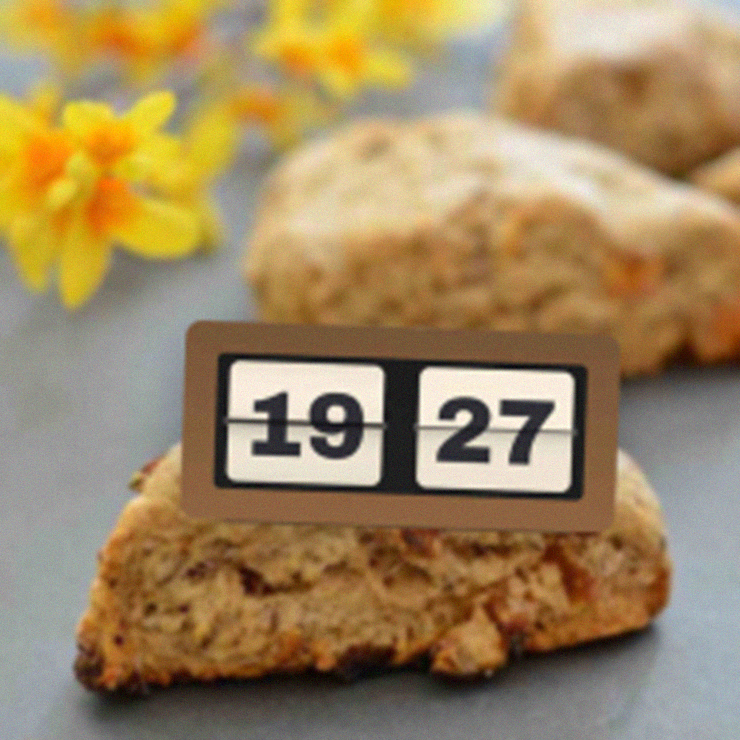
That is T19:27
